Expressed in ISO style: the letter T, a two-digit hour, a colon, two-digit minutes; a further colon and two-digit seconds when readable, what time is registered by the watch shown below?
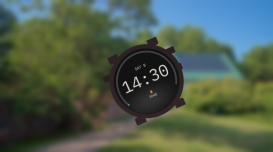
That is T14:30
